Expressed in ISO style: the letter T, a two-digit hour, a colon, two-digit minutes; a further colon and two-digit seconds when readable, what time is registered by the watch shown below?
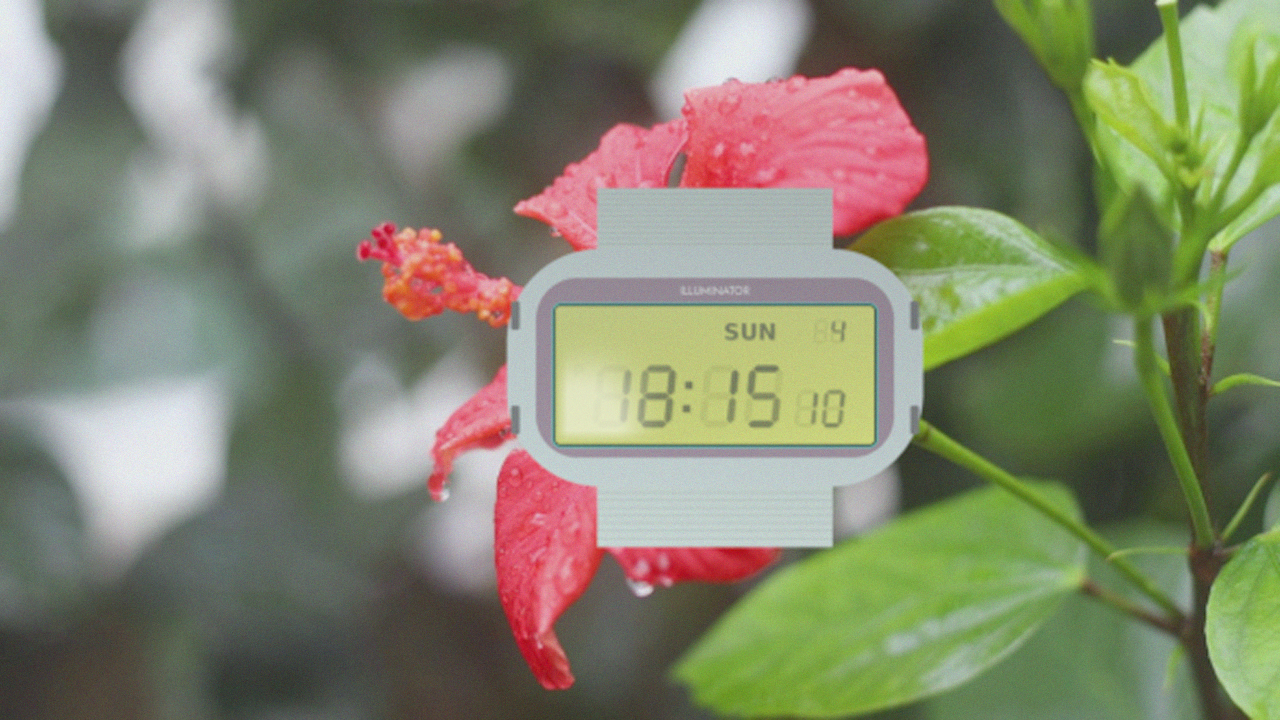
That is T18:15:10
